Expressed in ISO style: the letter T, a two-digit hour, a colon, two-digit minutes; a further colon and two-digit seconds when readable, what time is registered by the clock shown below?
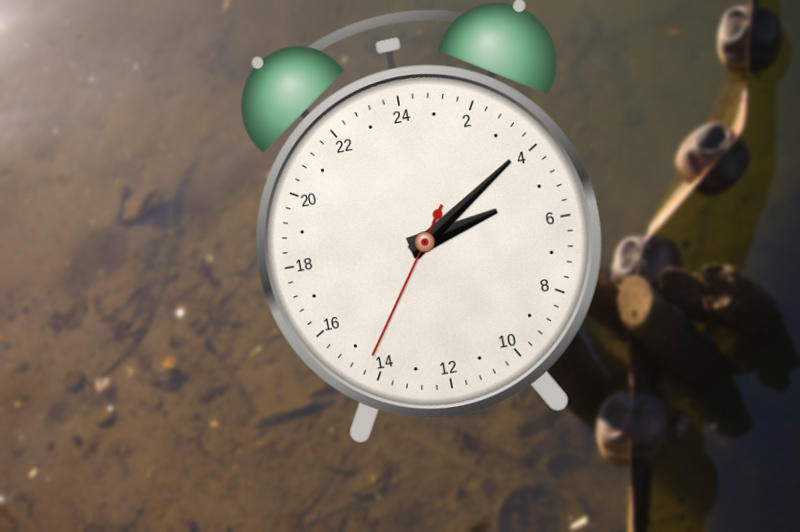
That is T05:09:36
